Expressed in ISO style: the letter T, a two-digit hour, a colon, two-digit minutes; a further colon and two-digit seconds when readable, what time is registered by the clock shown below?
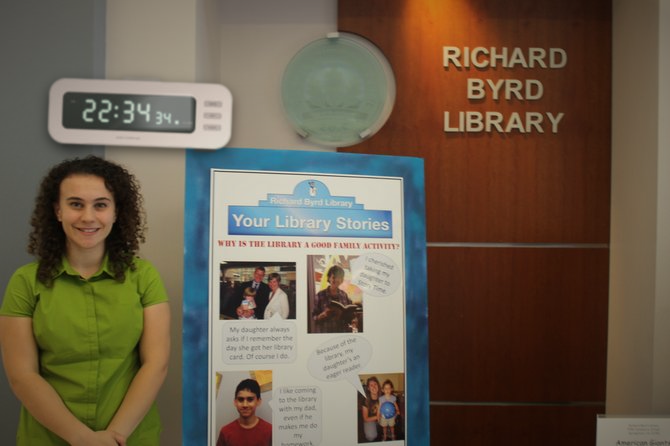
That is T22:34:34
